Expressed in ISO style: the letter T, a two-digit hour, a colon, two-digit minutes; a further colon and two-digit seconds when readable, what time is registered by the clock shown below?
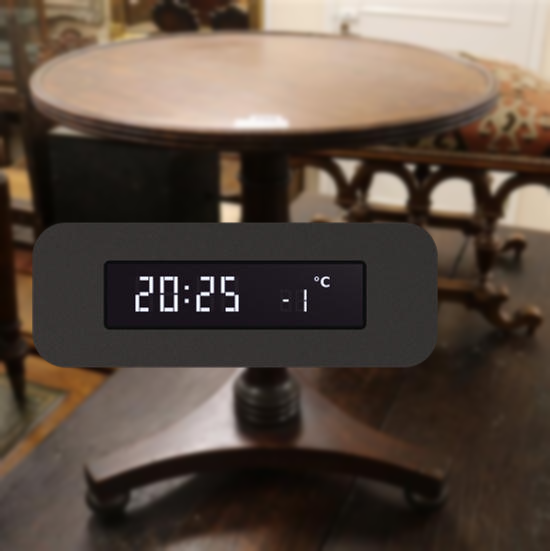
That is T20:25
